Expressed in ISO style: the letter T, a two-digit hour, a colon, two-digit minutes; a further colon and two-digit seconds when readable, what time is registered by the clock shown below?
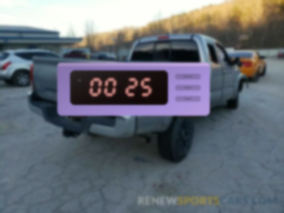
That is T00:25
